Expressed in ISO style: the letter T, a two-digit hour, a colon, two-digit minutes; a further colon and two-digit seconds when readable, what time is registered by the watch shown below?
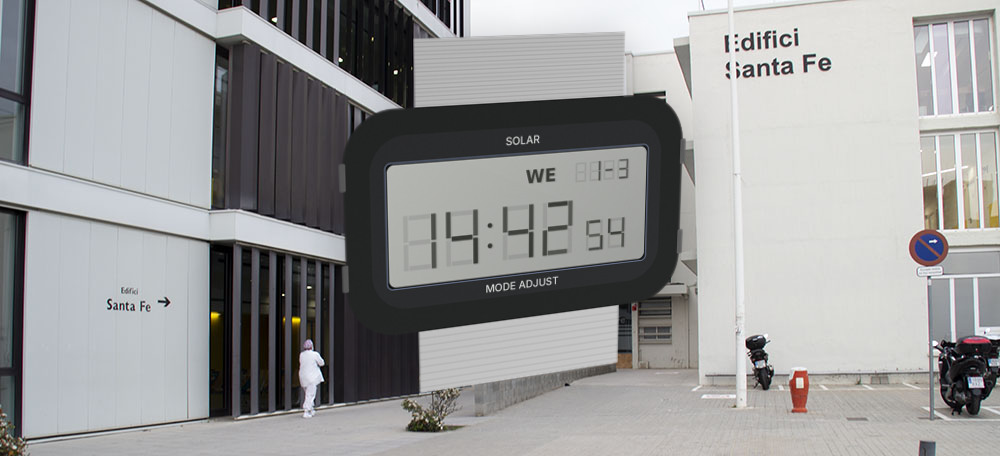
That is T14:42:54
